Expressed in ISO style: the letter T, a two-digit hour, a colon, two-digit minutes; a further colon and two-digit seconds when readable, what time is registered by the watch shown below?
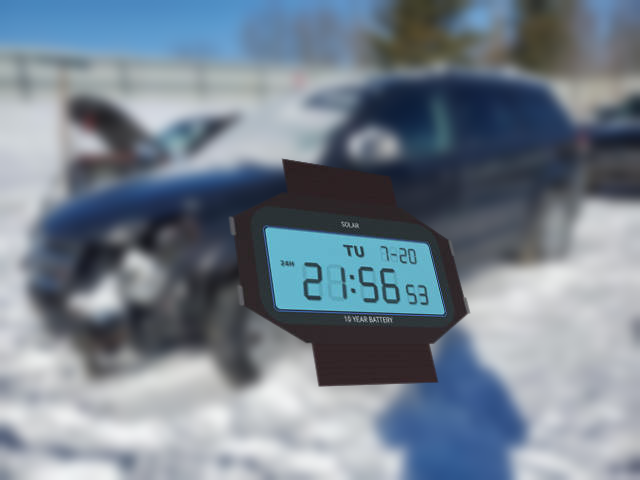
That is T21:56:53
